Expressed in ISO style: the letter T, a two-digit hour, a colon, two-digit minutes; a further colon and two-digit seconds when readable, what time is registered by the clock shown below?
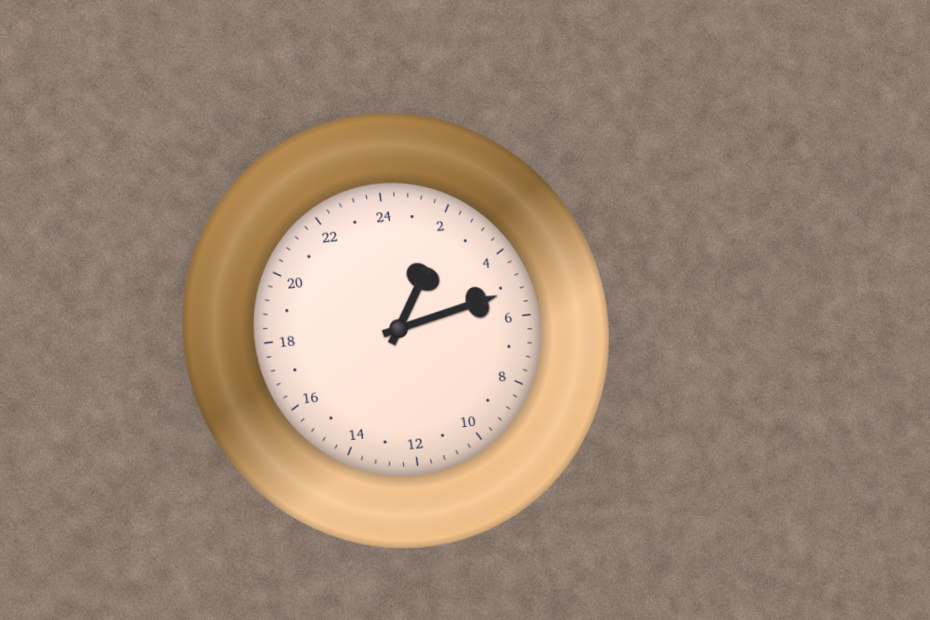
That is T02:13
